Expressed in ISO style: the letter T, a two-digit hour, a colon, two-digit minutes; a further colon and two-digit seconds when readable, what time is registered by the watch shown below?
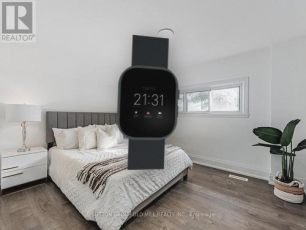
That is T21:31
